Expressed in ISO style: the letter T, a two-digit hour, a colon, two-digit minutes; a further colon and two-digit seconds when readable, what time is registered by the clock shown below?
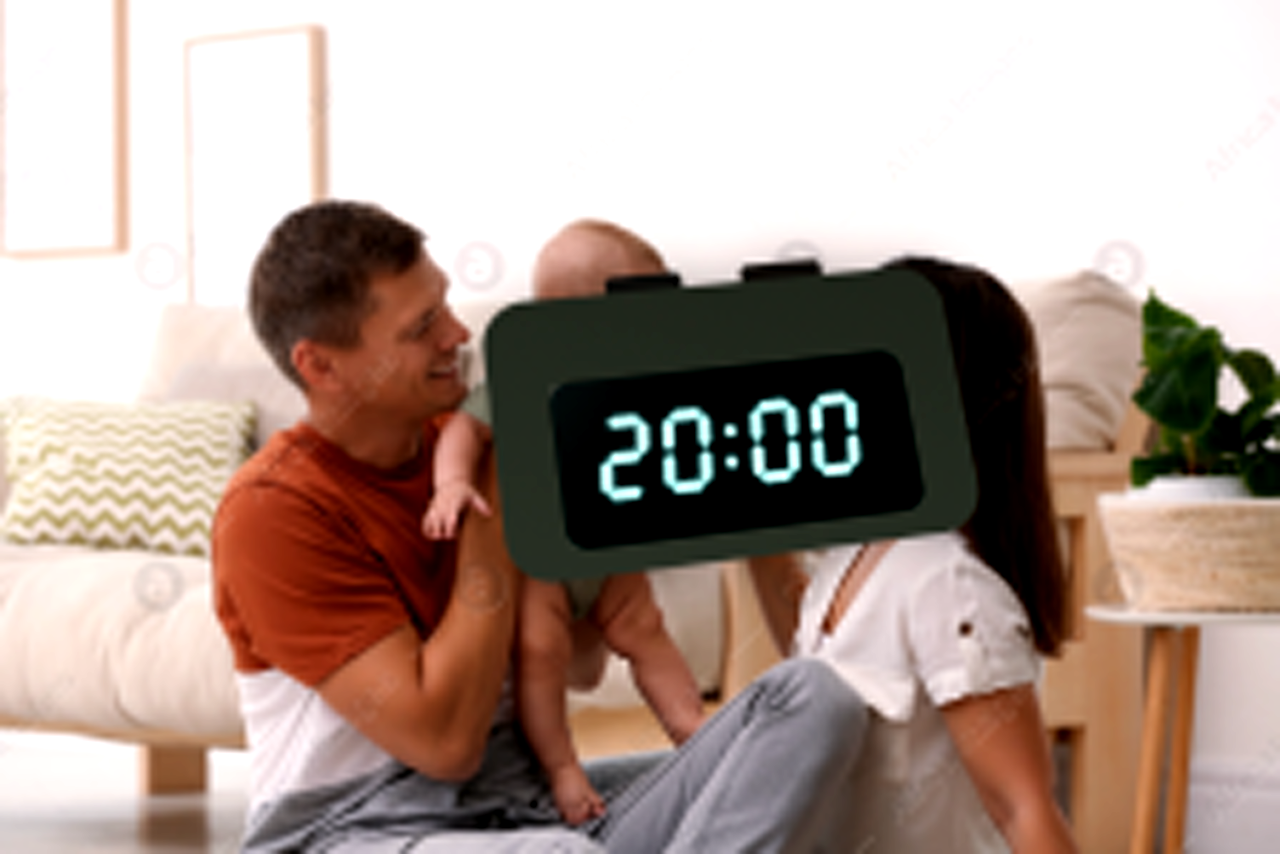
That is T20:00
